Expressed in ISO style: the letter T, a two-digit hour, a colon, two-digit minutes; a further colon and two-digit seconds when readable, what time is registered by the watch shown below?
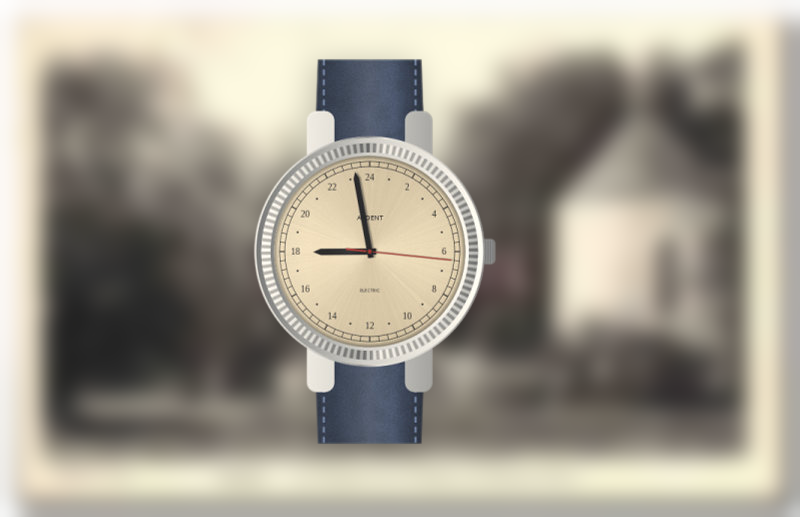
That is T17:58:16
